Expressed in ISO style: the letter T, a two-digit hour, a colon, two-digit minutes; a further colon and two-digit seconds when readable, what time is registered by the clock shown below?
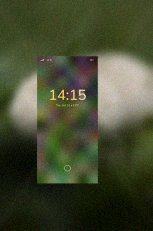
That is T14:15
